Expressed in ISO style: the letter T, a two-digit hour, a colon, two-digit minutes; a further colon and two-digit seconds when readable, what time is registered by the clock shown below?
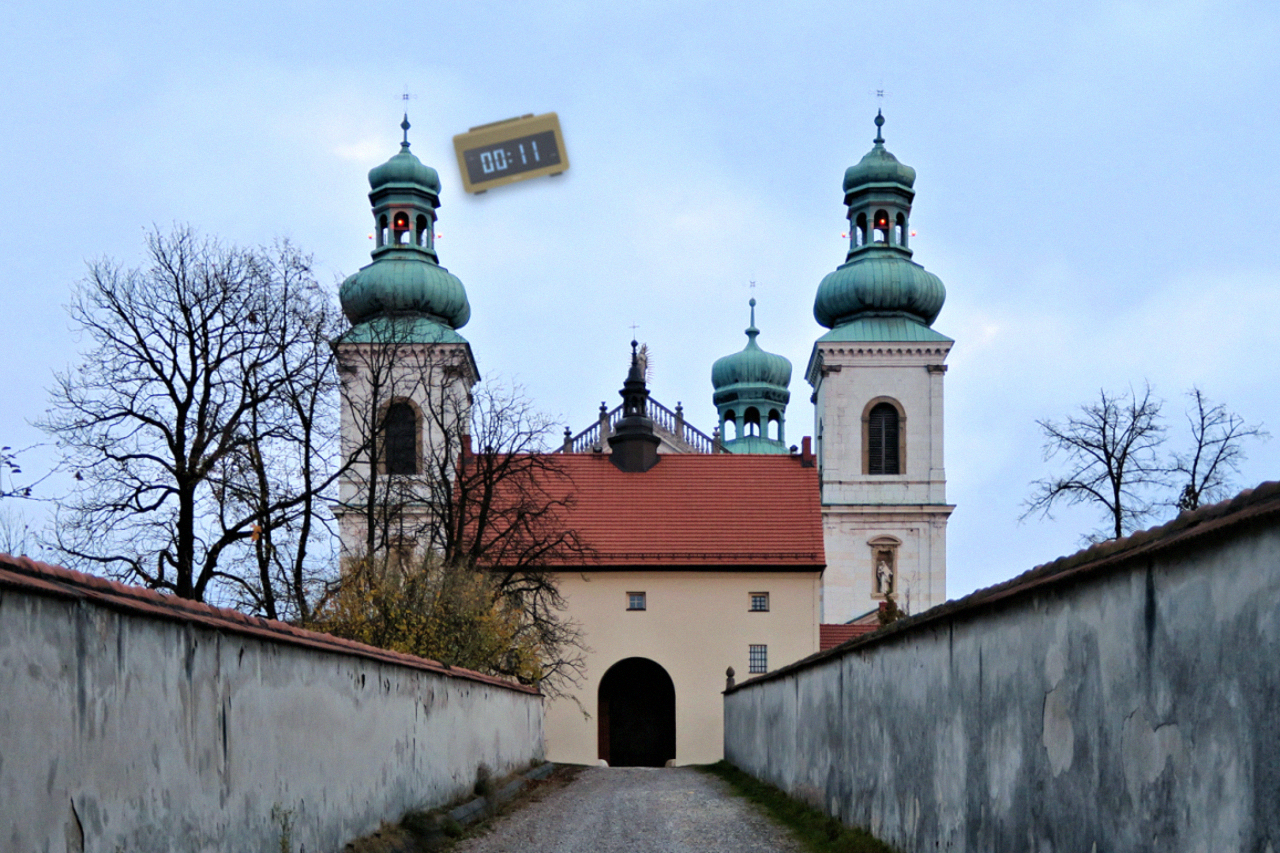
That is T00:11
